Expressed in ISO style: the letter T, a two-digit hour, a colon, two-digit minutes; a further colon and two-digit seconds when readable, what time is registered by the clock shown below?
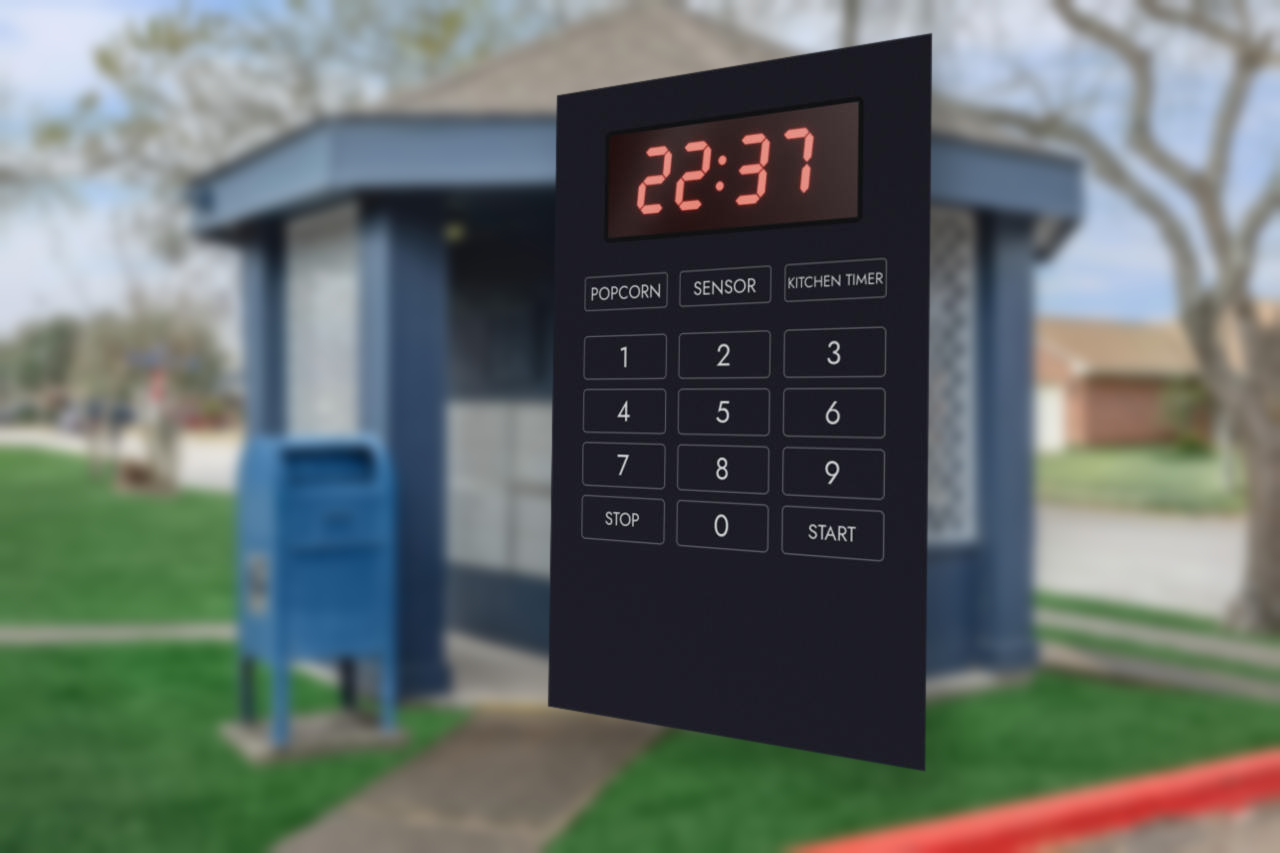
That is T22:37
